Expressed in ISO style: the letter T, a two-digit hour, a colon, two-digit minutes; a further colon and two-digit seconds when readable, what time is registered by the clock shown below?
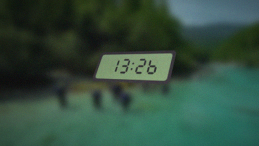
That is T13:26
